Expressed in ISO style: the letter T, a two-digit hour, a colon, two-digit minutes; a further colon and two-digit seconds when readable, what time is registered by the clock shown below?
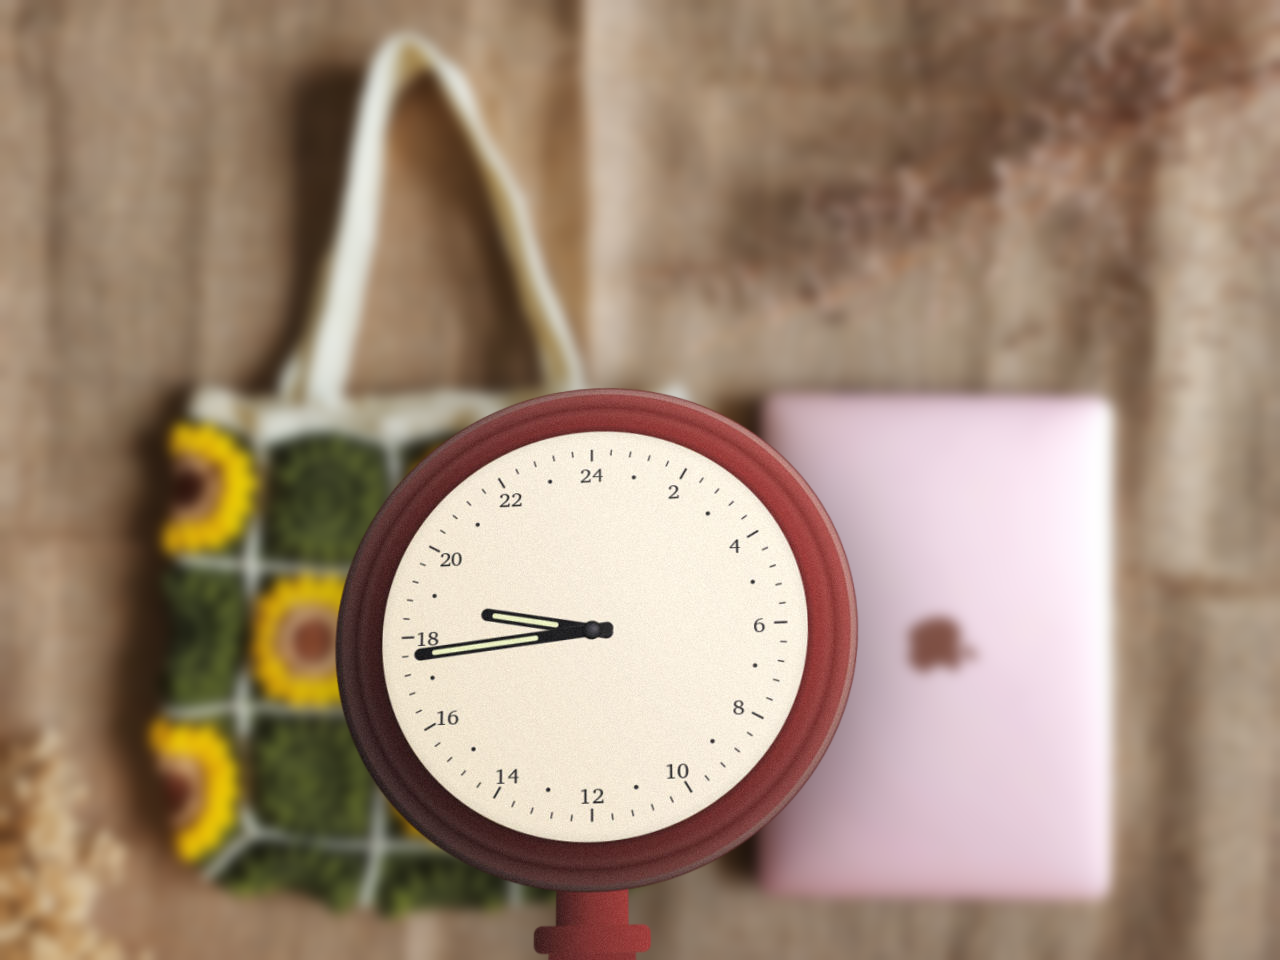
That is T18:44
